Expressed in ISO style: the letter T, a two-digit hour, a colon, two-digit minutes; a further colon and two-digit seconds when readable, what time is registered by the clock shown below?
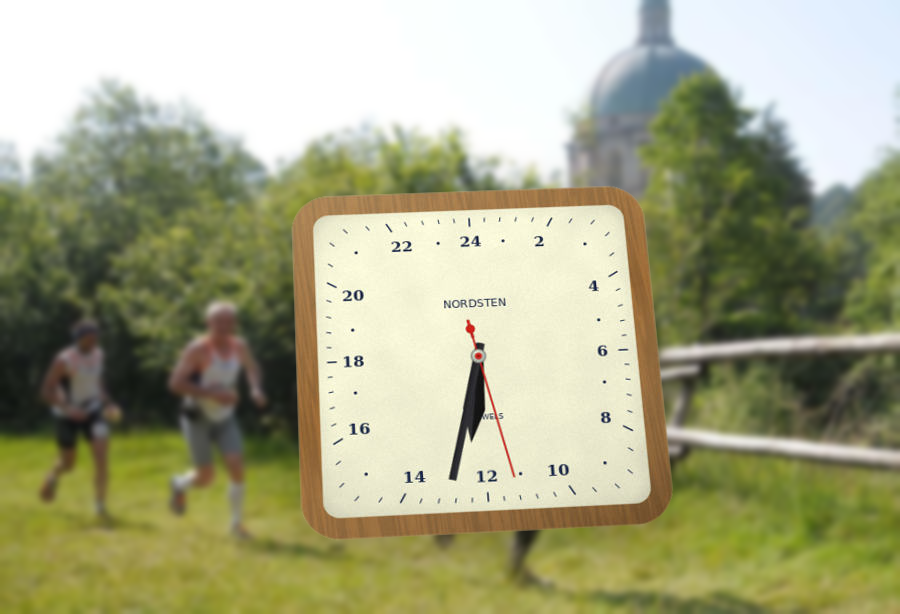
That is T12:32:28
